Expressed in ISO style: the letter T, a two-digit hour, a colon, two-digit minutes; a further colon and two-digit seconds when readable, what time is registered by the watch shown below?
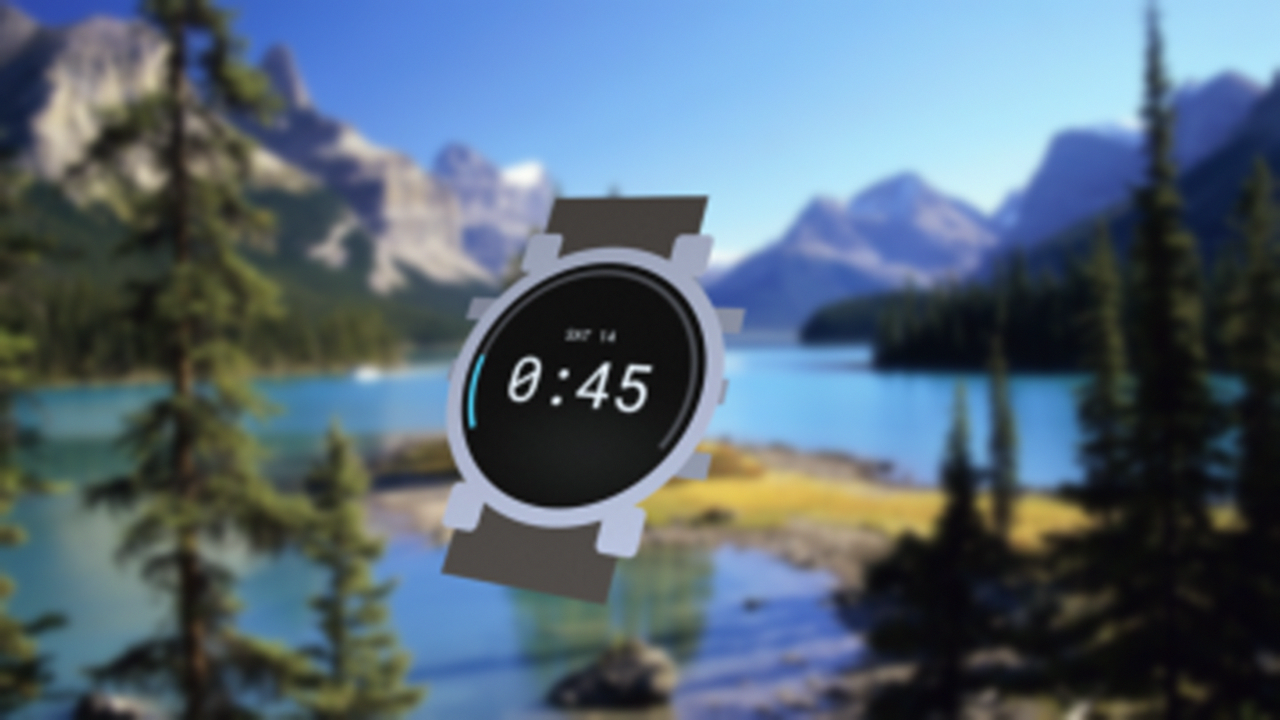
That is T00:45
